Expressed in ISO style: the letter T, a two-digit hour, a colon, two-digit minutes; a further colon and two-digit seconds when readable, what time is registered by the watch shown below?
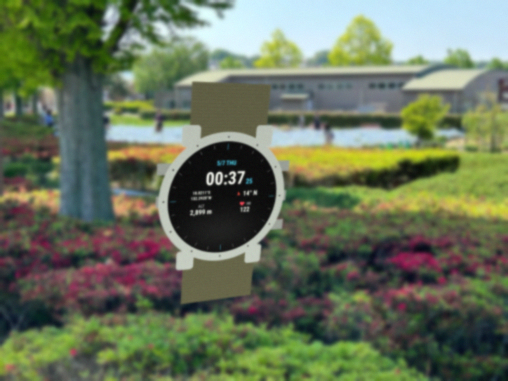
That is T00:37
